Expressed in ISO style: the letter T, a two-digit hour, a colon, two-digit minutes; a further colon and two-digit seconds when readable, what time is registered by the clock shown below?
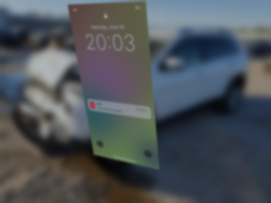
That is T20:03
